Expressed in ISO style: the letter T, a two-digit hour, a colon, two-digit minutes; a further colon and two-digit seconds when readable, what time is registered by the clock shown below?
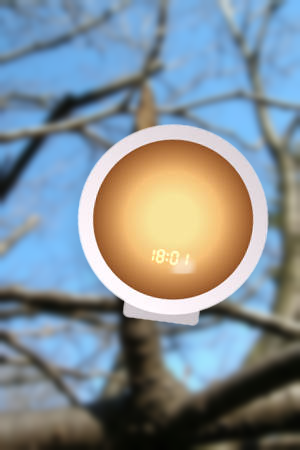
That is T18:01
